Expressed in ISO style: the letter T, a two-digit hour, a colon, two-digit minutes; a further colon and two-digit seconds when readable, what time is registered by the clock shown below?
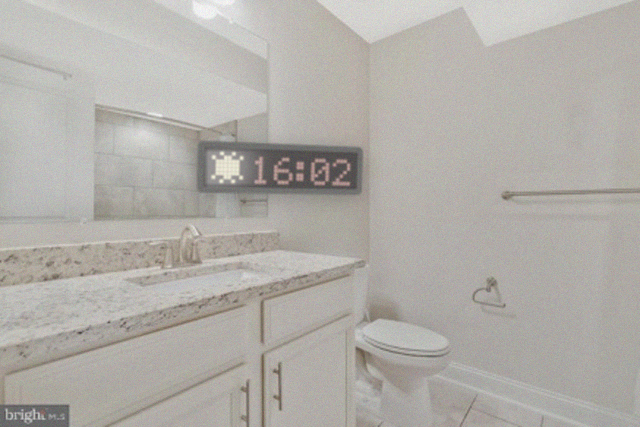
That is T16:02
